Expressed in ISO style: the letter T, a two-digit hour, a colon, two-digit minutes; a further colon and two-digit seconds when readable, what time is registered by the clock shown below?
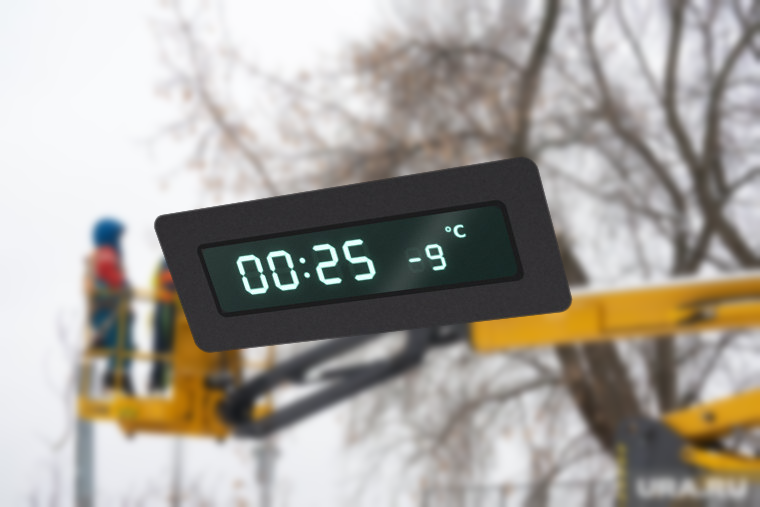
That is T00:25
